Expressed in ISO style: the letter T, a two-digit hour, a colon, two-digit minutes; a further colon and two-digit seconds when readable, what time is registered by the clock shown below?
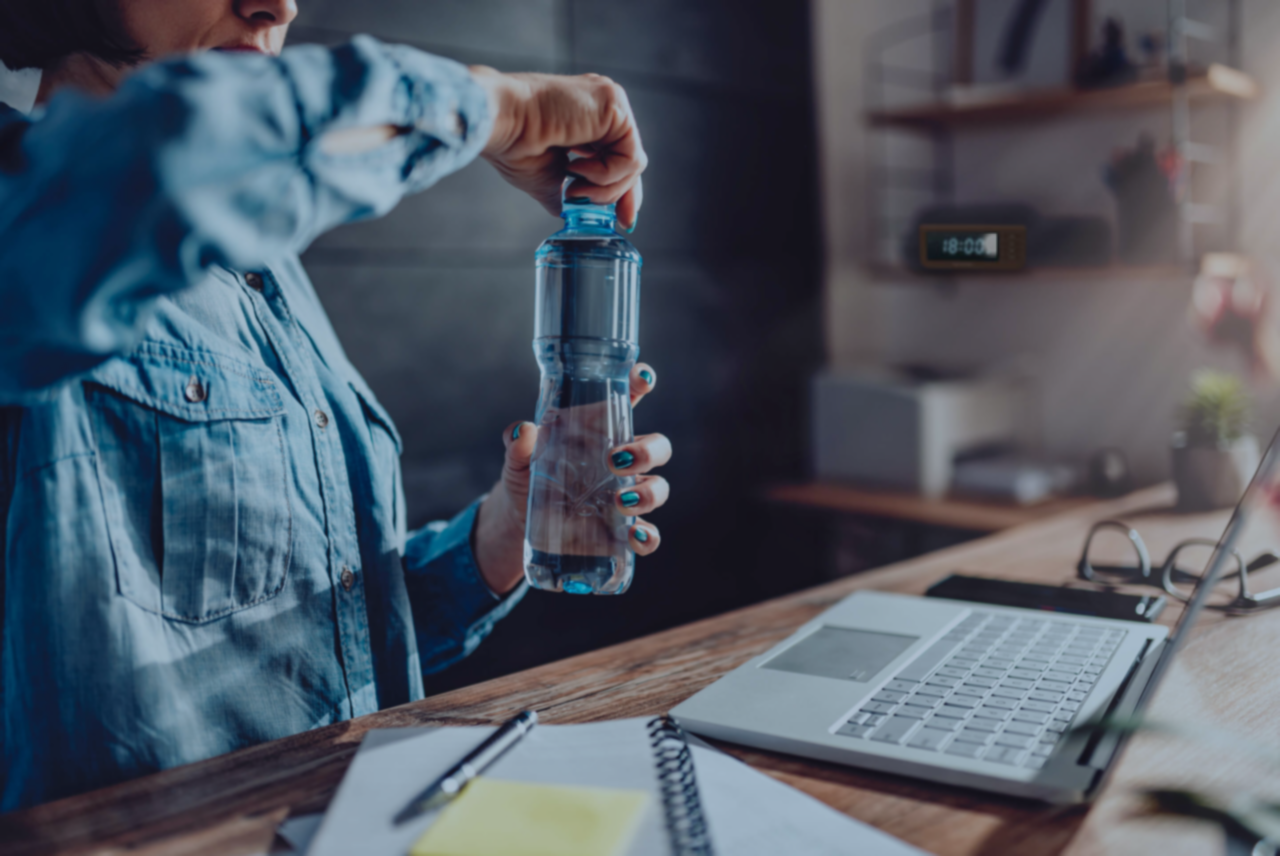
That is T18:00
